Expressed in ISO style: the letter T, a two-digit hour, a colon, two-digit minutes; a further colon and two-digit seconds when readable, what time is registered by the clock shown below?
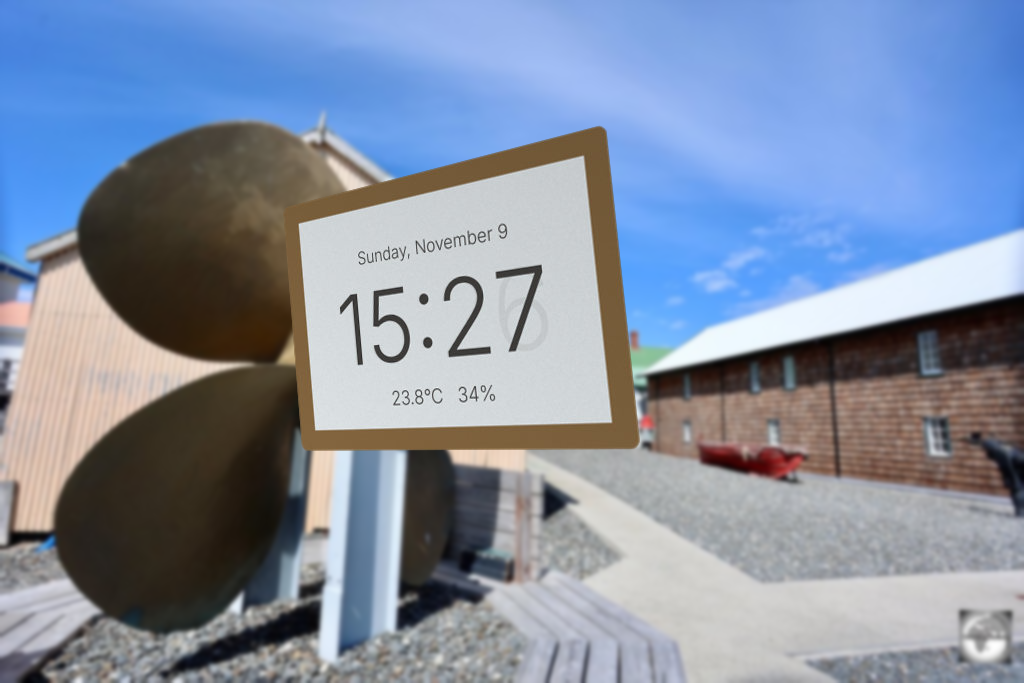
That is T15:27
